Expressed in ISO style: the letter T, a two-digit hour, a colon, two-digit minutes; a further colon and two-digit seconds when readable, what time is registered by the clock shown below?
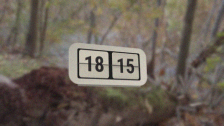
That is T18:15
